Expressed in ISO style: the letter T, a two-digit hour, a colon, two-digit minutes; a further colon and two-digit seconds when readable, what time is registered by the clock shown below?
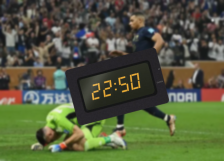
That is T22:50
